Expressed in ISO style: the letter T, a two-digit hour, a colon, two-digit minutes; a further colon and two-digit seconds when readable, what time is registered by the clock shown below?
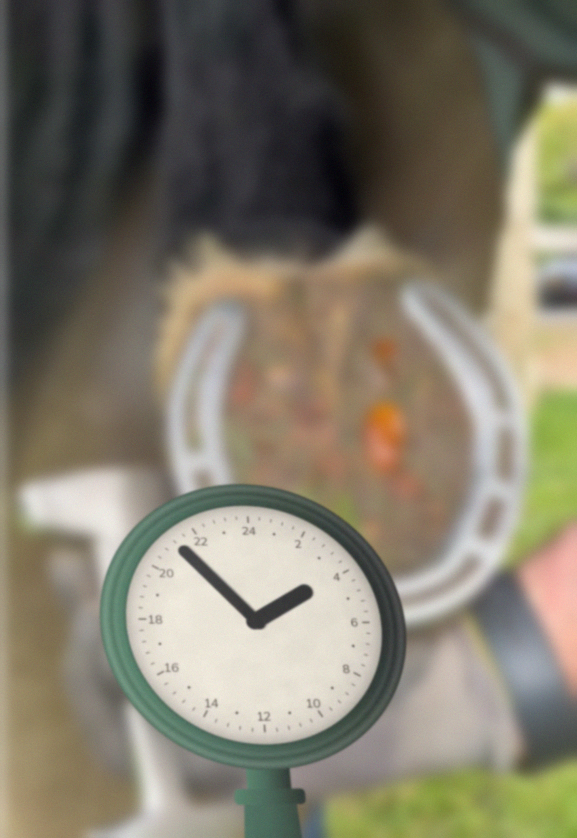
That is T03:53
